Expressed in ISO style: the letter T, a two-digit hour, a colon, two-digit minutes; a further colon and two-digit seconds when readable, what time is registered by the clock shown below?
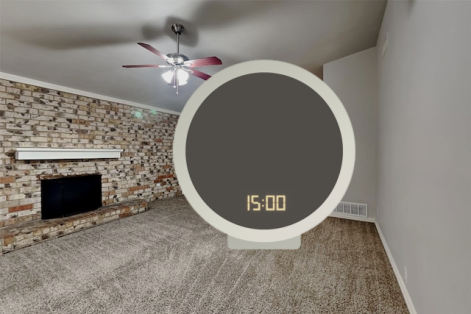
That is T15:00
